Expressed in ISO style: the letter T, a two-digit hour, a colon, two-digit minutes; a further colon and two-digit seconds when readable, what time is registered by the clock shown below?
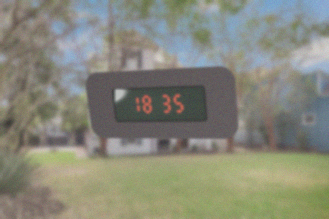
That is T18:35
